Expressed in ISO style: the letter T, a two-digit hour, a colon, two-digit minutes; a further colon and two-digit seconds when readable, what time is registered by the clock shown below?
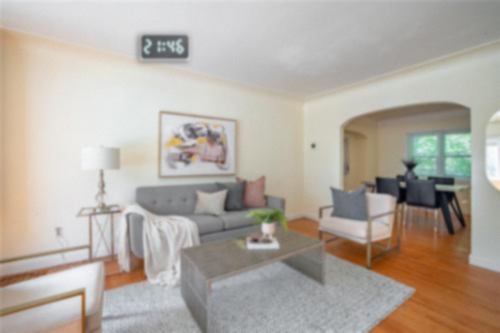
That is T21:46
